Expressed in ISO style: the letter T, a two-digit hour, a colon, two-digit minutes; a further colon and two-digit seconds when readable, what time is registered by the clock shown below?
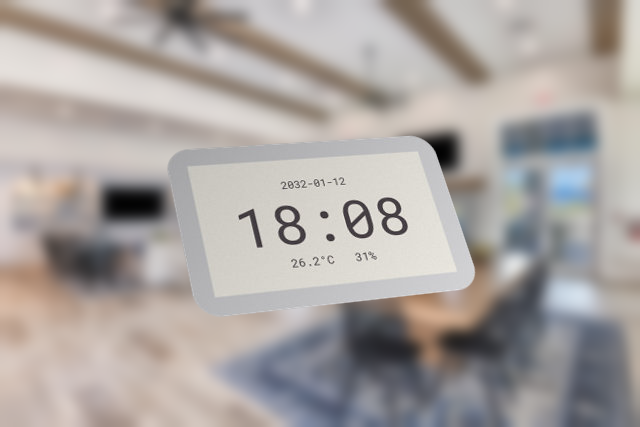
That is T18:08
